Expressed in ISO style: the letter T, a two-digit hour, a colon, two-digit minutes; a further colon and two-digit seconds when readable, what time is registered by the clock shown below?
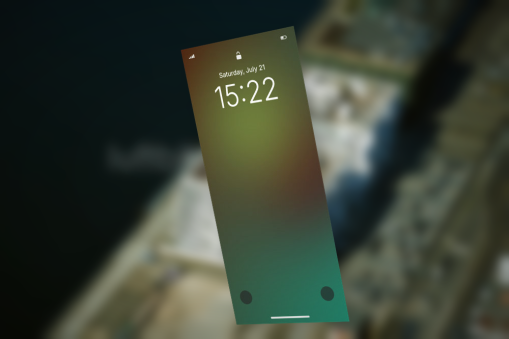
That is T15:22
